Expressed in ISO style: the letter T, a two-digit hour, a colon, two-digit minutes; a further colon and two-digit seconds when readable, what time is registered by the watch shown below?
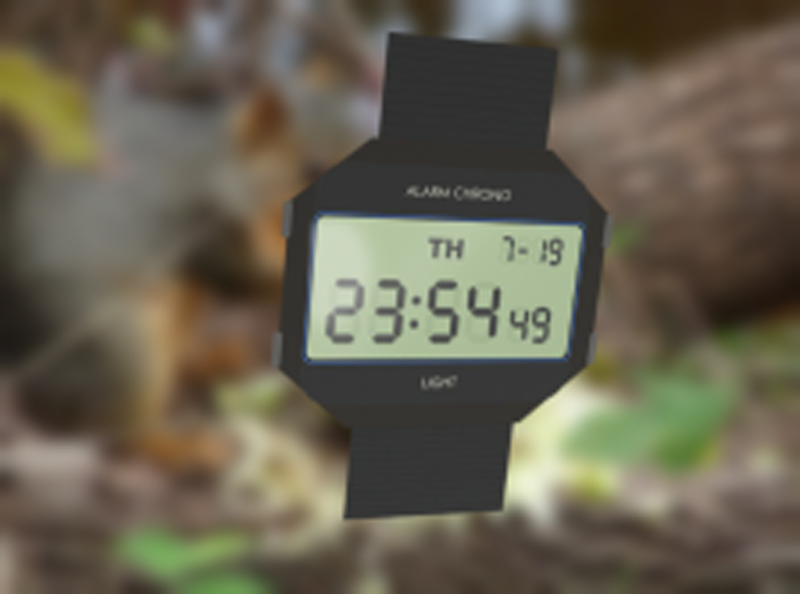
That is T23:54:49
